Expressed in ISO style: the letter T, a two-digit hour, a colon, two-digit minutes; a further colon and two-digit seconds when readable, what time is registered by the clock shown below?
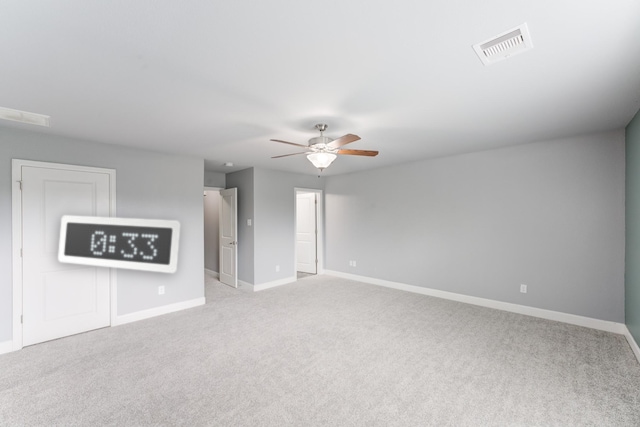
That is T00:33
